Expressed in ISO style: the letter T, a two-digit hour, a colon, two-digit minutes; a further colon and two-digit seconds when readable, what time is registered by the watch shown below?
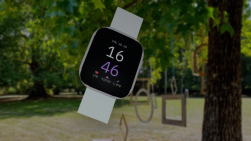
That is T16:46
